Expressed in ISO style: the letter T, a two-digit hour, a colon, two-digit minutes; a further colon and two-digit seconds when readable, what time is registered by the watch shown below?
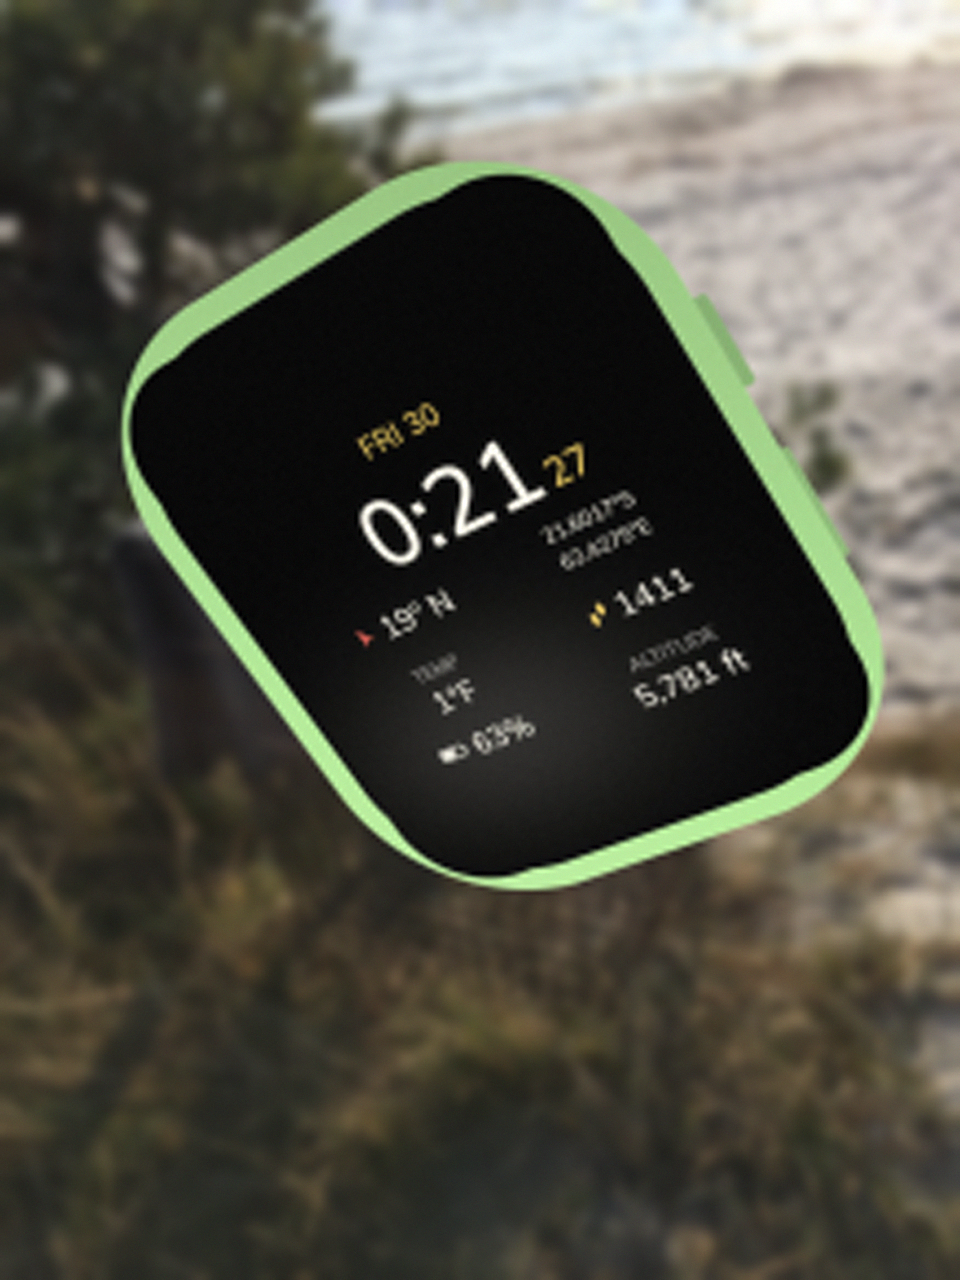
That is T00:21:27
